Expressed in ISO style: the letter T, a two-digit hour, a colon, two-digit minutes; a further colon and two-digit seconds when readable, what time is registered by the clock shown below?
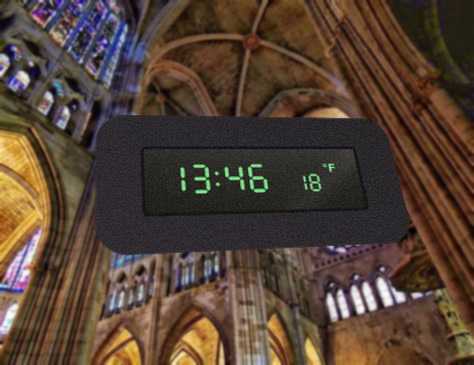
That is T13:46
